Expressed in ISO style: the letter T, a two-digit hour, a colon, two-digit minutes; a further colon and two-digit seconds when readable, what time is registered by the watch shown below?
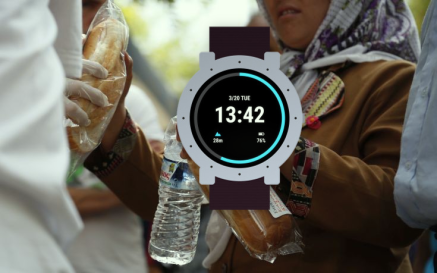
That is T13:42
